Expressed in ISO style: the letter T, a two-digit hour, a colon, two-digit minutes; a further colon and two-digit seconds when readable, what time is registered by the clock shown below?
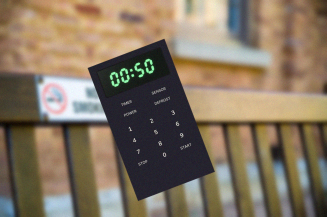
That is T00:50
